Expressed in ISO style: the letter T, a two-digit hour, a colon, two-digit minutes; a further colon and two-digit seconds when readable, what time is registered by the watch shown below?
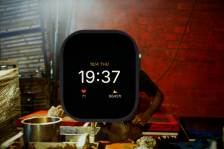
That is T19:37
